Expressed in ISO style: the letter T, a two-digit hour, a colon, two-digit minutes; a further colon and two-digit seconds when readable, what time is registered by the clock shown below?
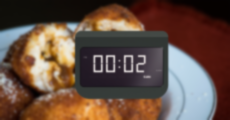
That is T00:02
